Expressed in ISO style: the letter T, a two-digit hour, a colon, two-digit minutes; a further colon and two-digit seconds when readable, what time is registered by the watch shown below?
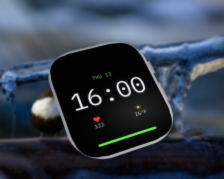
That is T16:00
